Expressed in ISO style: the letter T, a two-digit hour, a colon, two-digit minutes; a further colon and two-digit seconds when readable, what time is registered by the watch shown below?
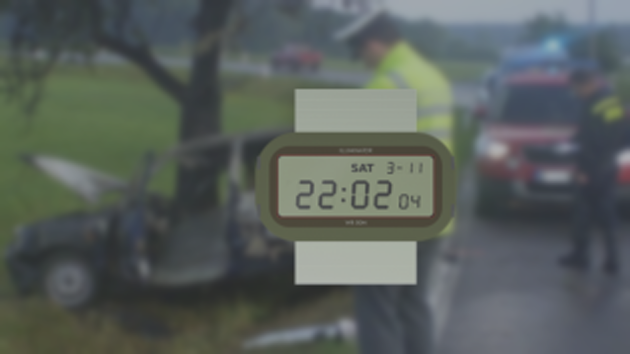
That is T22:02:04
